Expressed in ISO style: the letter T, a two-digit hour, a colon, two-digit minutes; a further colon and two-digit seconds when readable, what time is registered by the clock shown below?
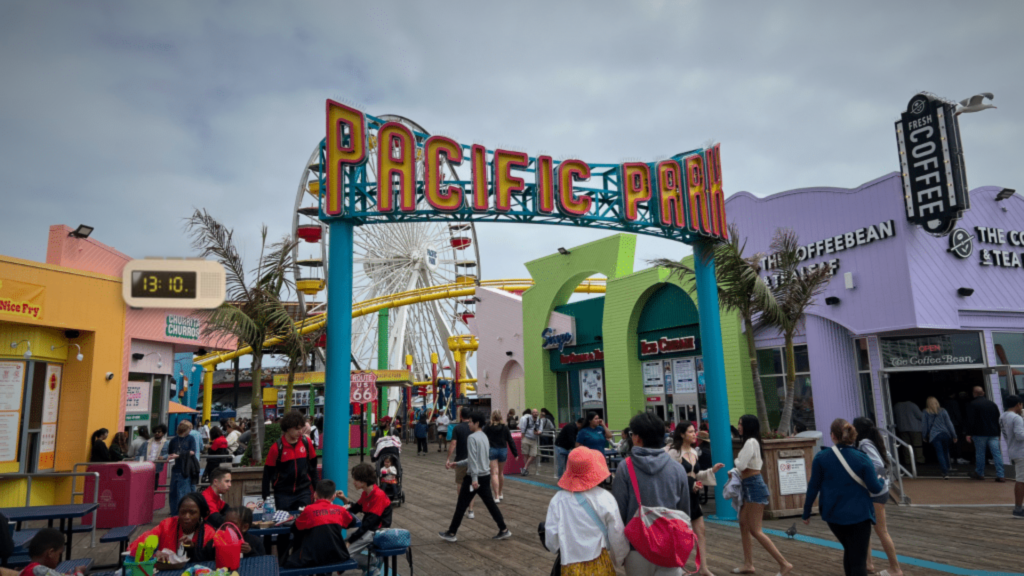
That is T13:10
